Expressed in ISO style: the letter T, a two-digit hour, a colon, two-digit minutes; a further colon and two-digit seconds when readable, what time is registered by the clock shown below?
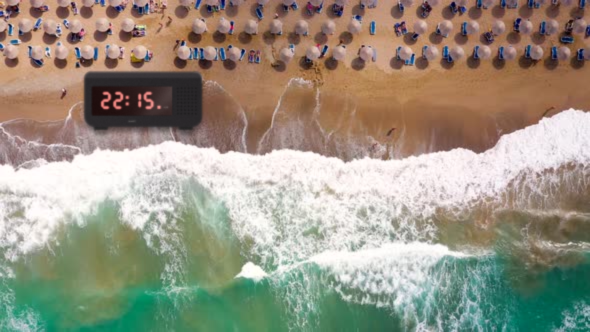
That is T22:15
